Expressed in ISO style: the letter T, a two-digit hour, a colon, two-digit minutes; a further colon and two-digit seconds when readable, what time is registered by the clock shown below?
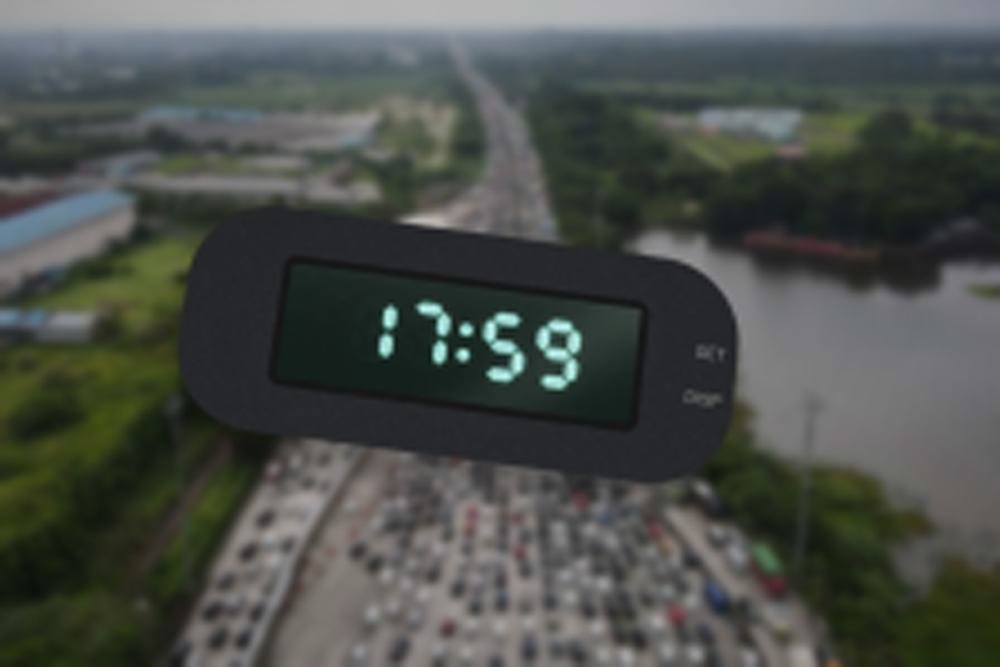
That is T17:59
